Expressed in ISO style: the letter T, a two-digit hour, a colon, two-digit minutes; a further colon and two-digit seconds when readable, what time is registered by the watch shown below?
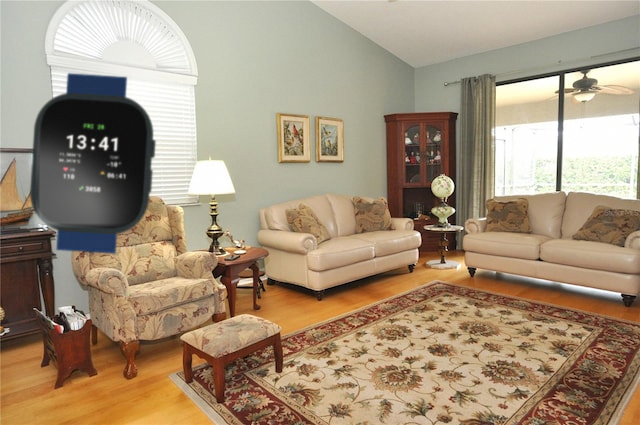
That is T13:41
